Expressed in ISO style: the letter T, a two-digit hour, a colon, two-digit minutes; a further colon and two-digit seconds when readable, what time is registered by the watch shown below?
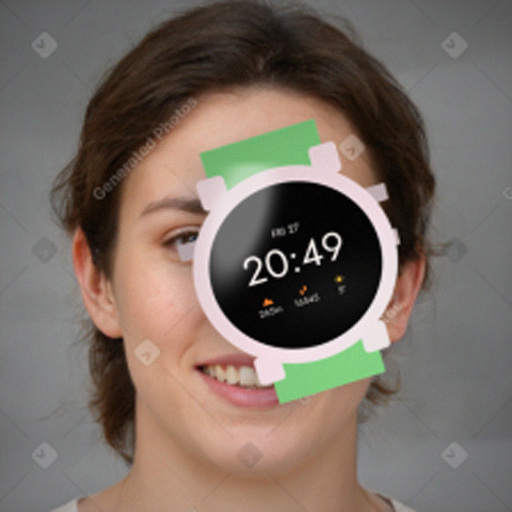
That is T20:49
